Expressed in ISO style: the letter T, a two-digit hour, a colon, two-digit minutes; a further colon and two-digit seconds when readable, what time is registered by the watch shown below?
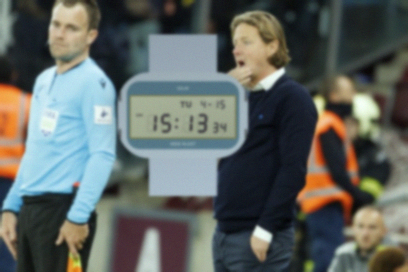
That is T15:13
